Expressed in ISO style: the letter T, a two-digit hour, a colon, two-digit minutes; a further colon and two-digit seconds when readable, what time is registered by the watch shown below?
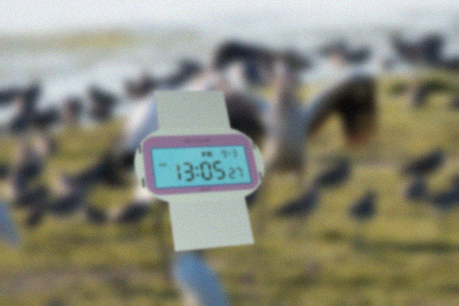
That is T13:05
